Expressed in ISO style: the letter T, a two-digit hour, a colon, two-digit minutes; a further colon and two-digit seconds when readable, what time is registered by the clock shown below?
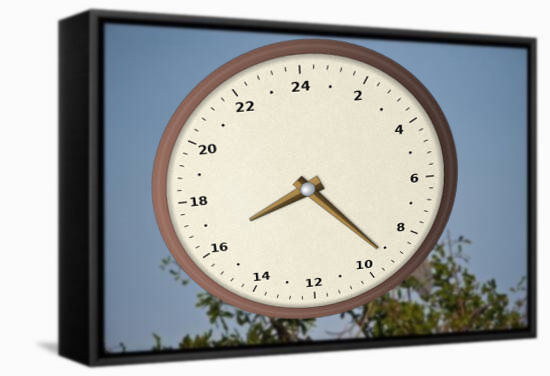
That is T16:23
